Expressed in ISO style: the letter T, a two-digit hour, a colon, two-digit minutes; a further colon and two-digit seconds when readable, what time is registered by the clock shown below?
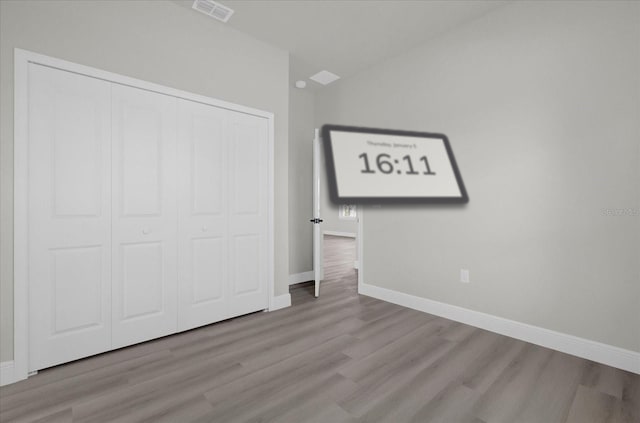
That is T16:11
